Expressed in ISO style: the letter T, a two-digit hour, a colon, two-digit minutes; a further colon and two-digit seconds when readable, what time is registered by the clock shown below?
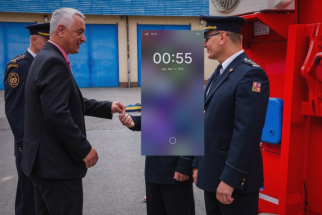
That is T00:55
